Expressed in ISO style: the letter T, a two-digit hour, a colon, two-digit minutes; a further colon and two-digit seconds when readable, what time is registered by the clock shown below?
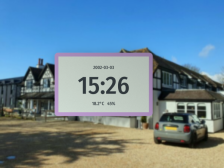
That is T15:26
